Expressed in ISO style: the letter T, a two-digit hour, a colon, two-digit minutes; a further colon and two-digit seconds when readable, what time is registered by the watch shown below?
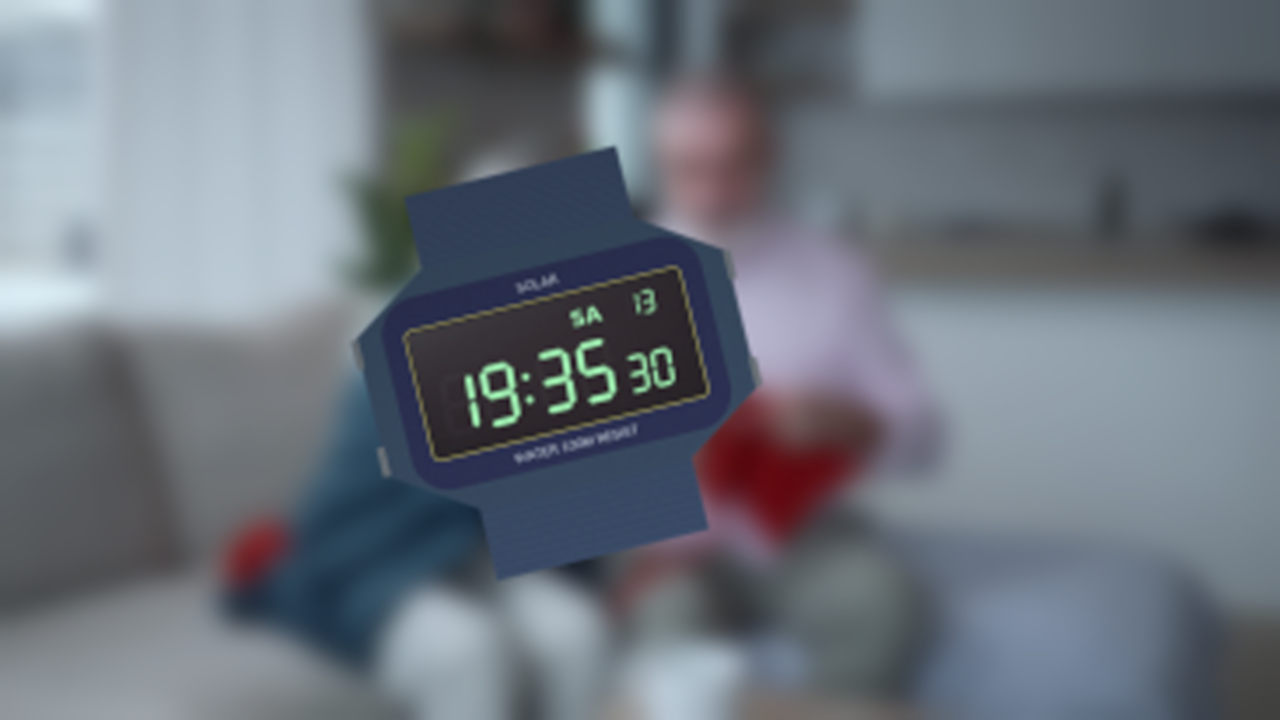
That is T19:35:30
